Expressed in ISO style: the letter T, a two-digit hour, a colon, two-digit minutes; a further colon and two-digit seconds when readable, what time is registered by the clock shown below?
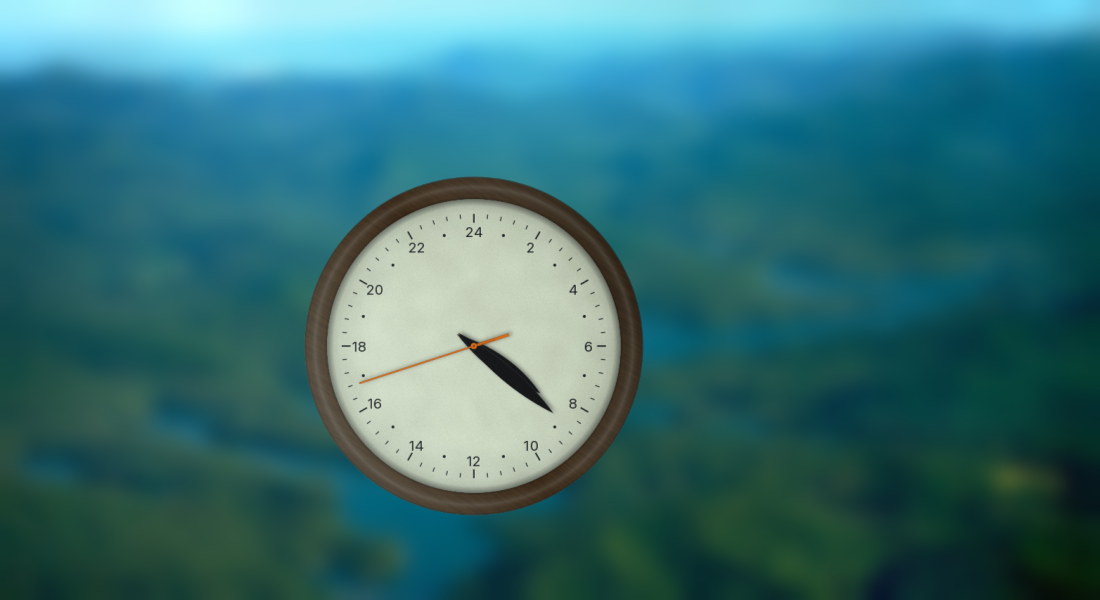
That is T08:21:42
